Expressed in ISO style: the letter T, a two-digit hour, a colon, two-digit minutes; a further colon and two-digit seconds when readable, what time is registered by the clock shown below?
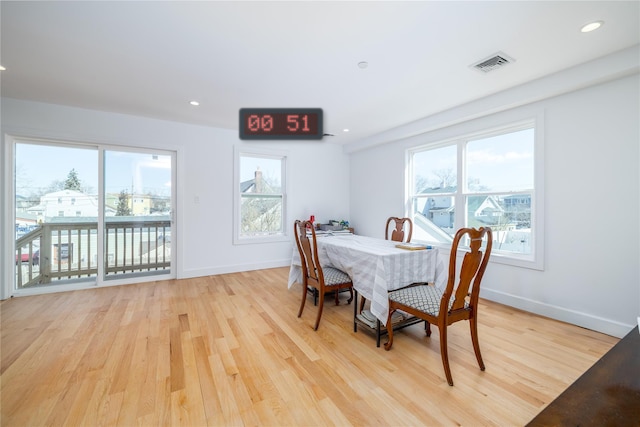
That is T00:51
